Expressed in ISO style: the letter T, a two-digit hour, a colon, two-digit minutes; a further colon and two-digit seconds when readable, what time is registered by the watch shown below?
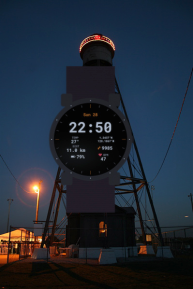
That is T22:50
